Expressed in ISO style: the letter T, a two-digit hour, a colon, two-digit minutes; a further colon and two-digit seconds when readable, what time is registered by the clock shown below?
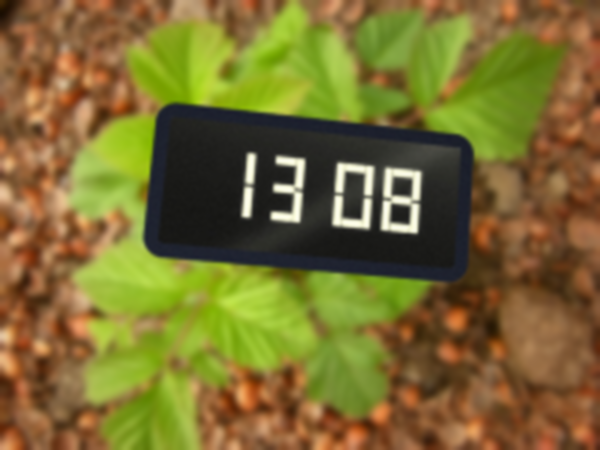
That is T13:08
